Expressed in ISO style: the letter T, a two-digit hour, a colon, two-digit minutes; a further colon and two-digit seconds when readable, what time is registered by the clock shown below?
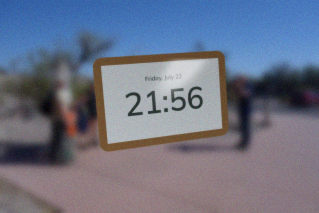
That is T21:56
